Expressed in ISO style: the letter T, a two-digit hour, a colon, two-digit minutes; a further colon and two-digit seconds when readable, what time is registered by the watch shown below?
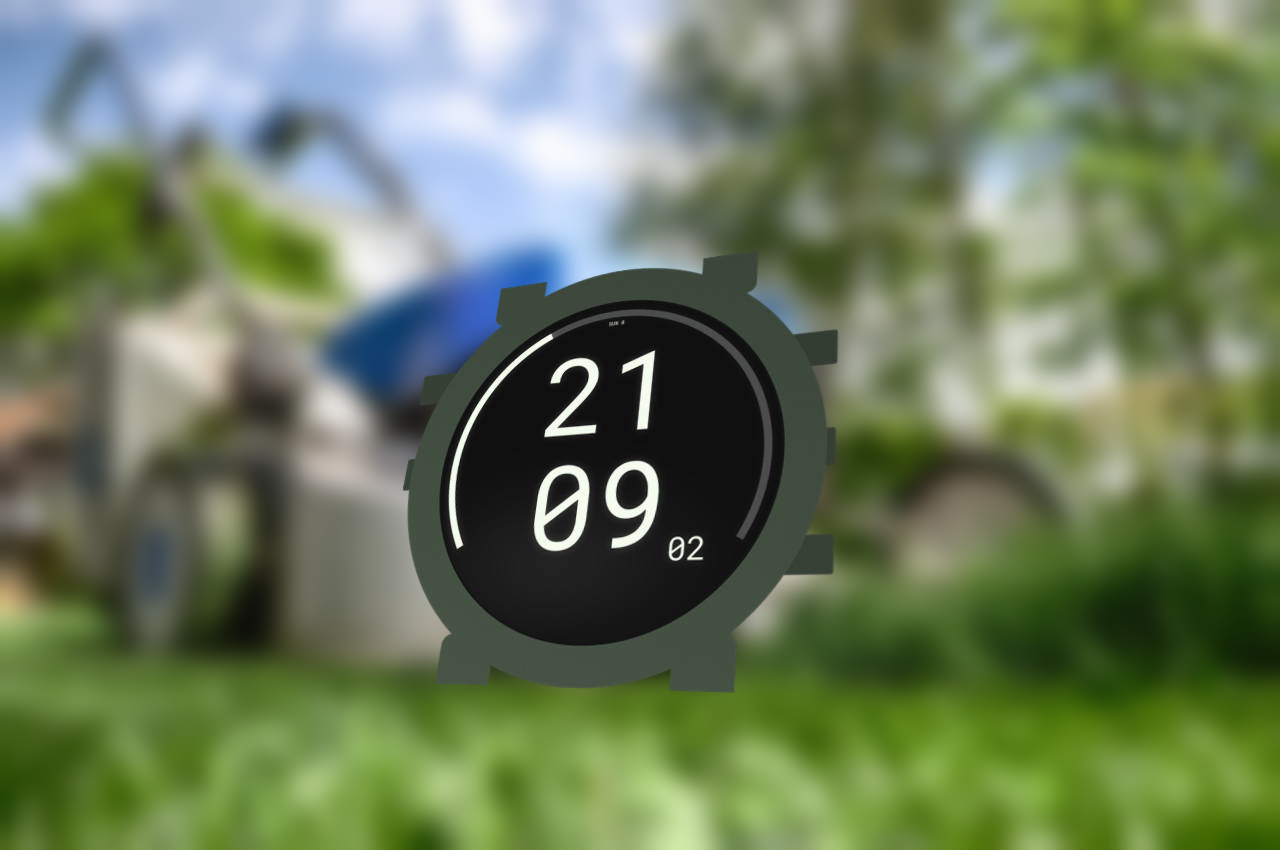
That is T21:09:02
